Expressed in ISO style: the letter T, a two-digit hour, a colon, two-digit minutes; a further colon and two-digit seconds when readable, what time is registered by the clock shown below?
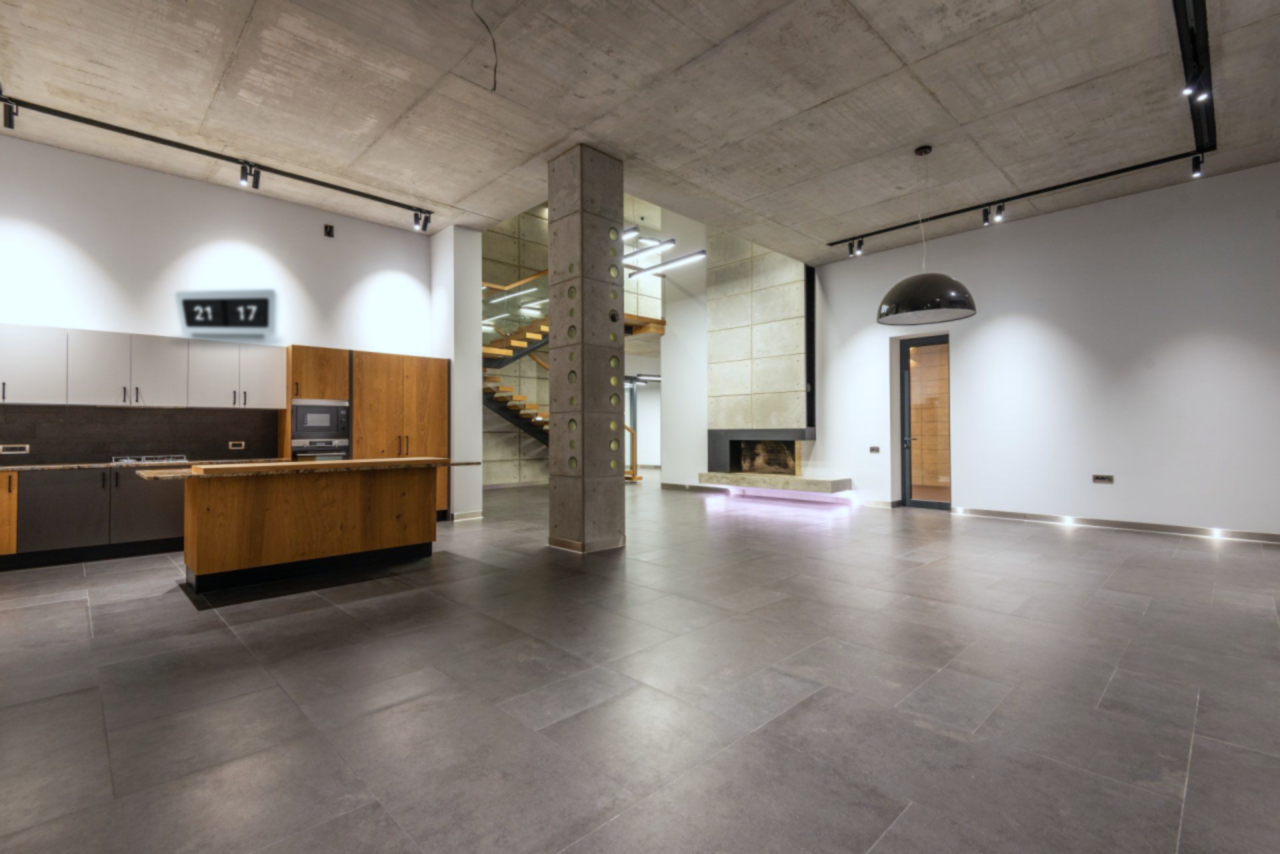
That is T21:17
